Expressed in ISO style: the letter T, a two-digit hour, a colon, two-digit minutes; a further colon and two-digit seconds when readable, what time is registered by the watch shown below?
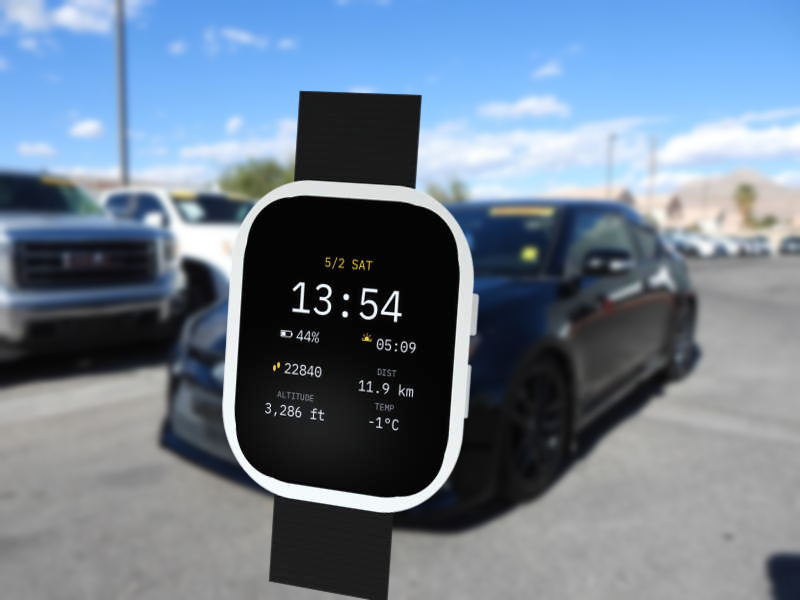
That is T13:54
